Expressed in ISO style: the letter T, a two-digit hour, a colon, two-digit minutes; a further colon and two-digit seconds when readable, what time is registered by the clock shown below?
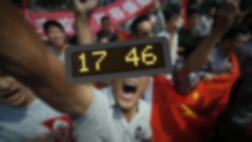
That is T17:46
